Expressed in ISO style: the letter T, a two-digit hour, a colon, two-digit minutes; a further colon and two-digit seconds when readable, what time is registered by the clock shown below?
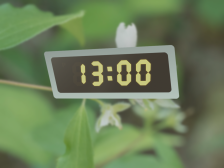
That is T13:00
